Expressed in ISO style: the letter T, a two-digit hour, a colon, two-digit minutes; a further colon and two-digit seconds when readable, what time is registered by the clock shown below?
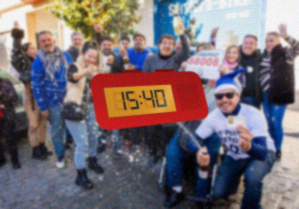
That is T15:40
